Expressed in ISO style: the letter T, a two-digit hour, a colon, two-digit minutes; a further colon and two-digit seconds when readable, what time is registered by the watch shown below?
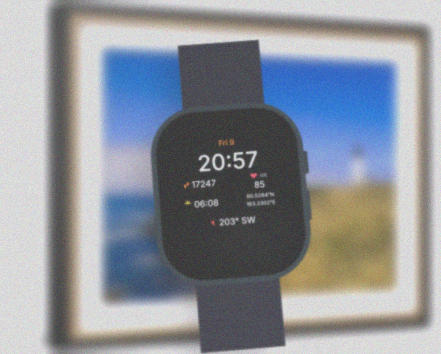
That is T20:57
